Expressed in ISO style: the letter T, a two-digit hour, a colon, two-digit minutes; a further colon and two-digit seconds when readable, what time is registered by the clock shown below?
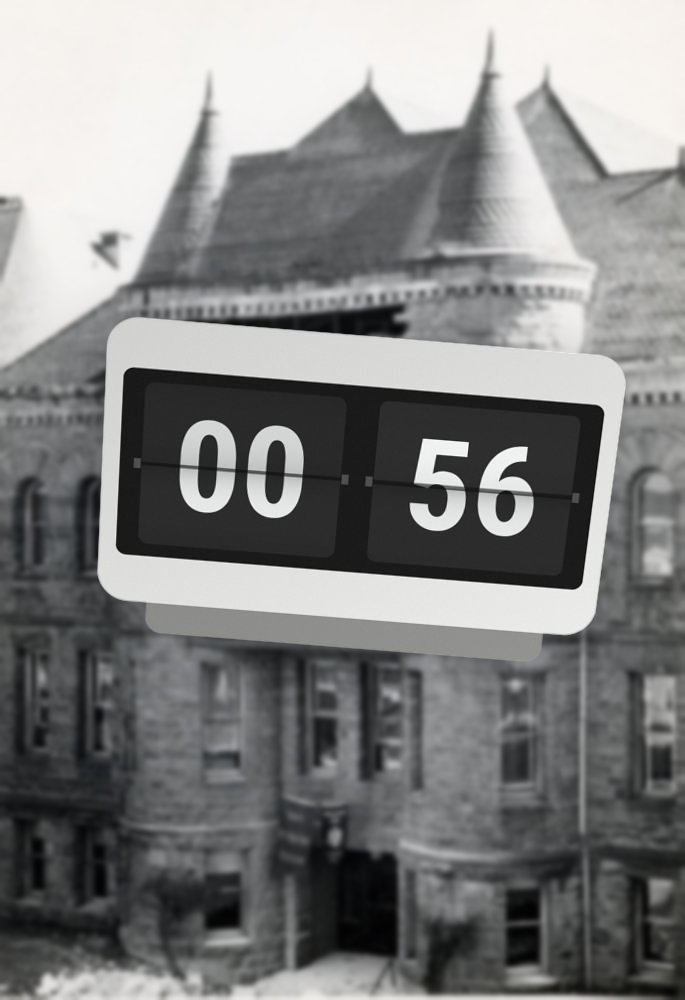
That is T00:56
